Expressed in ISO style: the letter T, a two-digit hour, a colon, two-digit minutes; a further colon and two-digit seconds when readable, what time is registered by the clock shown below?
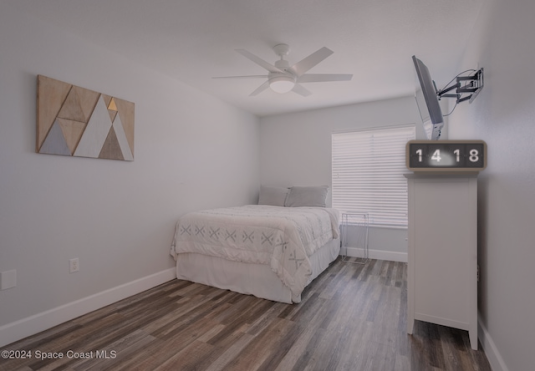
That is T14:18
